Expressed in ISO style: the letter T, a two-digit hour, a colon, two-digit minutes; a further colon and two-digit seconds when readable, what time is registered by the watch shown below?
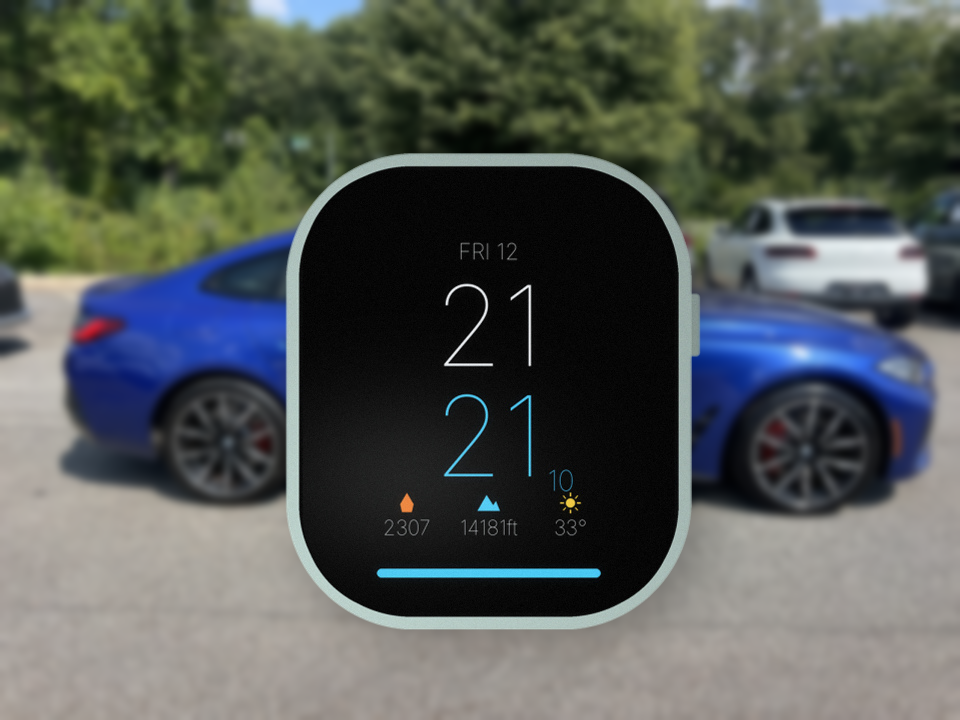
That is T21:21:10
